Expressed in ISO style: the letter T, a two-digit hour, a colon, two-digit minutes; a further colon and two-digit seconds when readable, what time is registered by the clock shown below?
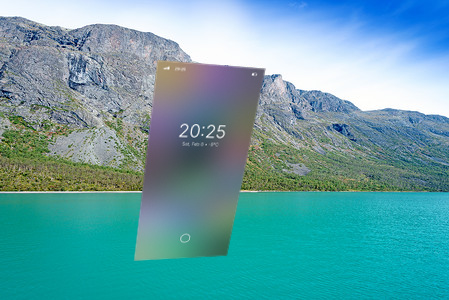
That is T20:25
